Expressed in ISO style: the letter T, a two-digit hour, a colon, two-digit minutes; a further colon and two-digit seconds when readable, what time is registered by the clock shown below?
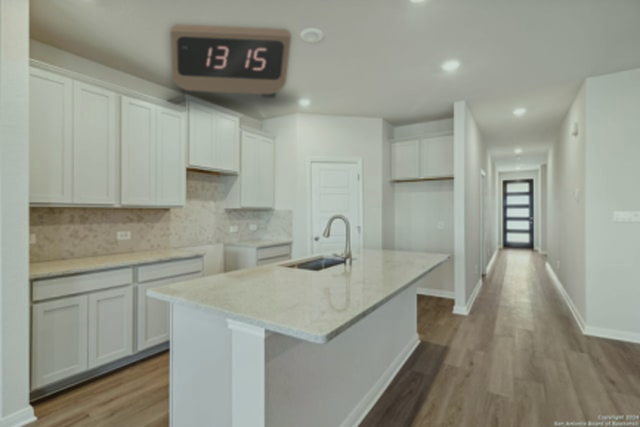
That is T13:15
